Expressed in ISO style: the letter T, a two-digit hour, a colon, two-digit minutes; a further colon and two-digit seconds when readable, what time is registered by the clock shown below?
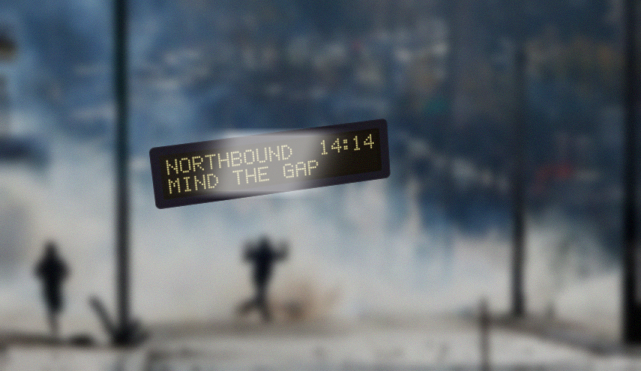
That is T14:14
